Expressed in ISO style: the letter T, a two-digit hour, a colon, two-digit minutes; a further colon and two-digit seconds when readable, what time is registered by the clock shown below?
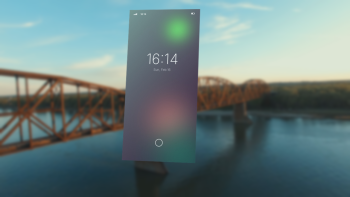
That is T16:14
